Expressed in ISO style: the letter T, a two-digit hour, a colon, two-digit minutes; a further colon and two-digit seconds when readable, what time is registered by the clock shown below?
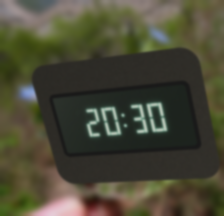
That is T20:30
